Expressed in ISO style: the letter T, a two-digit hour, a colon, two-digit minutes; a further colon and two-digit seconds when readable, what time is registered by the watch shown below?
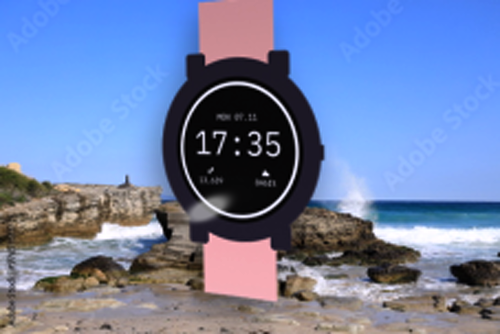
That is T17:35
